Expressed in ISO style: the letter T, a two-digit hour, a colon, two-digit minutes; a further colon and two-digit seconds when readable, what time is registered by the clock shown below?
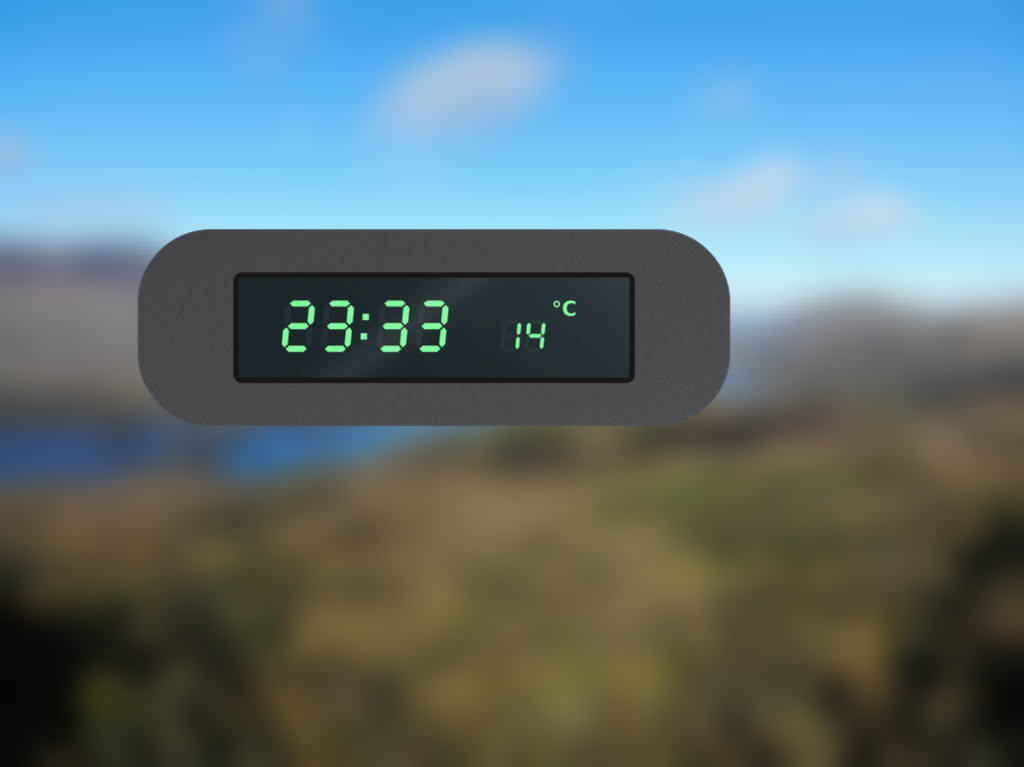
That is T23:33
